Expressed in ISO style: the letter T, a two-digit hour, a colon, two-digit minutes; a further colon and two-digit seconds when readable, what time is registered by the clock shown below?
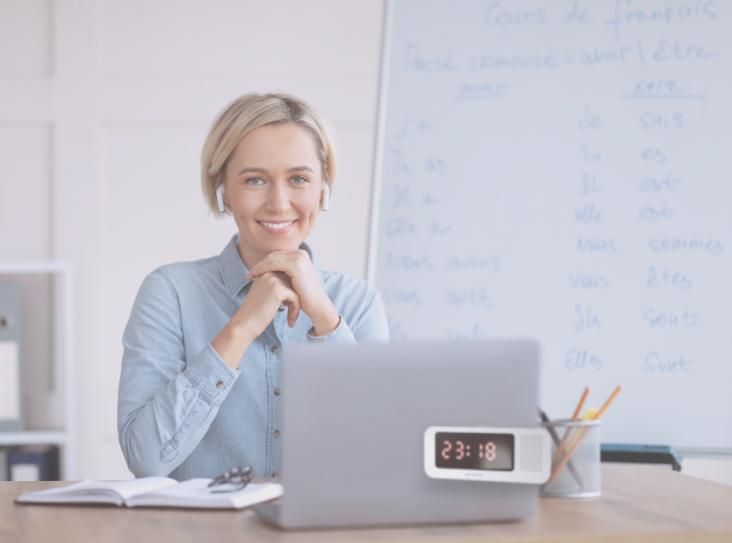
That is T23:18
